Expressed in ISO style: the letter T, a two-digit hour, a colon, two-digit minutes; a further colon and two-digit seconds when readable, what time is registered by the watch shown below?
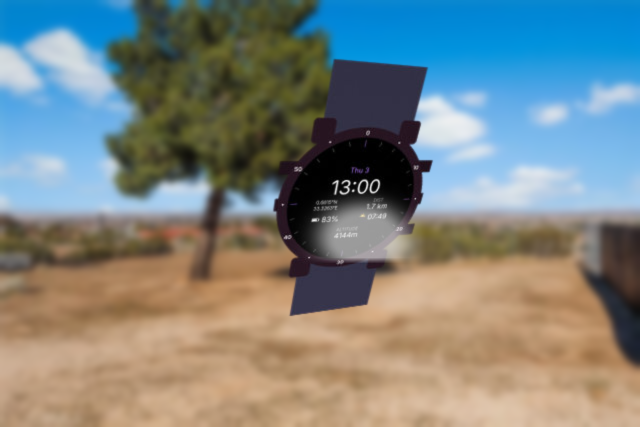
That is T13:00
